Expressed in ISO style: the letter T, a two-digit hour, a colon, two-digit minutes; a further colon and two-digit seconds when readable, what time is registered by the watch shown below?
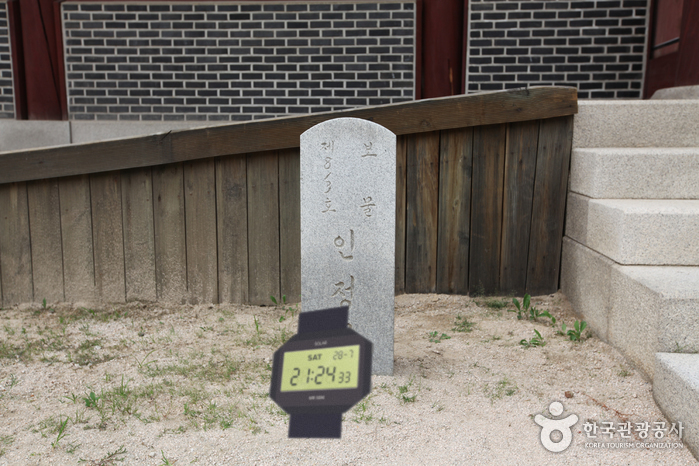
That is T21:24:33
